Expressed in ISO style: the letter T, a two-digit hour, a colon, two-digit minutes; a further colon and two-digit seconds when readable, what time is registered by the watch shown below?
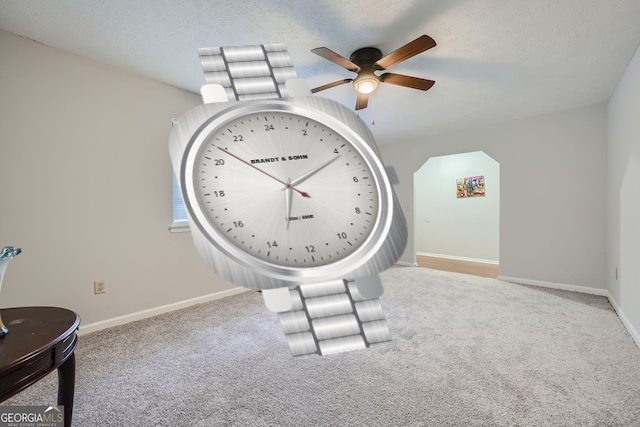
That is T13:10:52
